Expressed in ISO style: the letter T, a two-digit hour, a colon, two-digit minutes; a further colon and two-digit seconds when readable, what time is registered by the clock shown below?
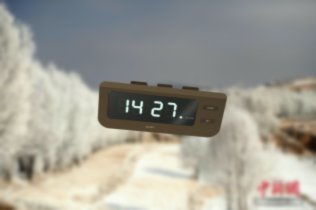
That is T14:27
